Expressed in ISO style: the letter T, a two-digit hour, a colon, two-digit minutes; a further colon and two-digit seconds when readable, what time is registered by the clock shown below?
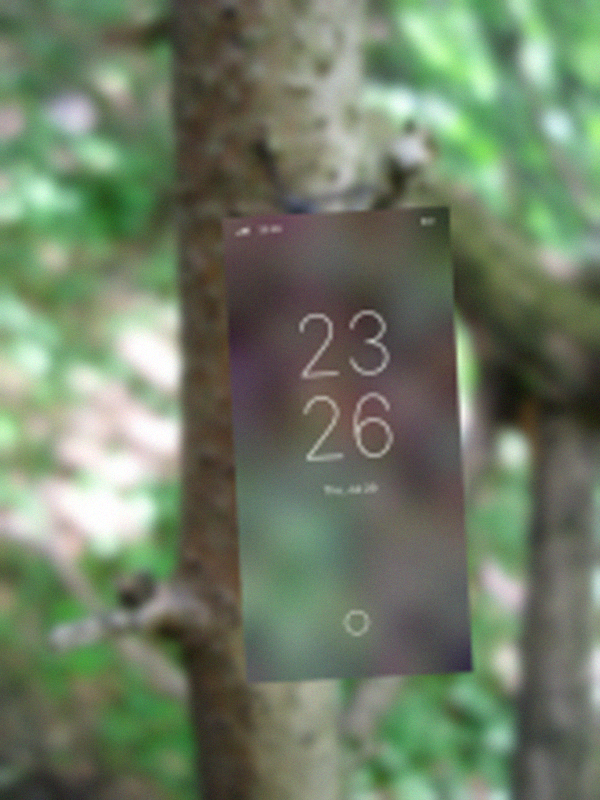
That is T23:26
